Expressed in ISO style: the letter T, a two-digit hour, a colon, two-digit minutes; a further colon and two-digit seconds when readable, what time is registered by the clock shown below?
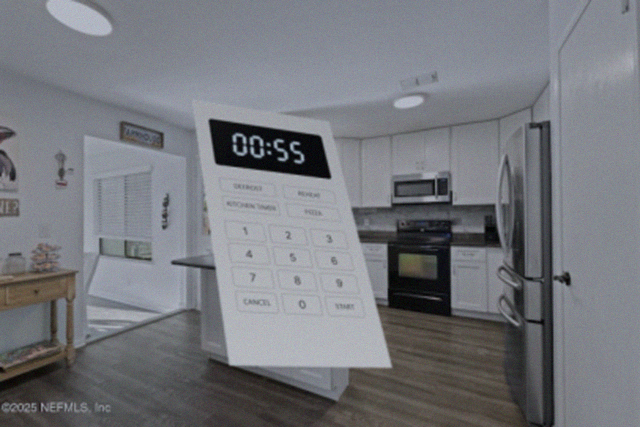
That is T00:55
